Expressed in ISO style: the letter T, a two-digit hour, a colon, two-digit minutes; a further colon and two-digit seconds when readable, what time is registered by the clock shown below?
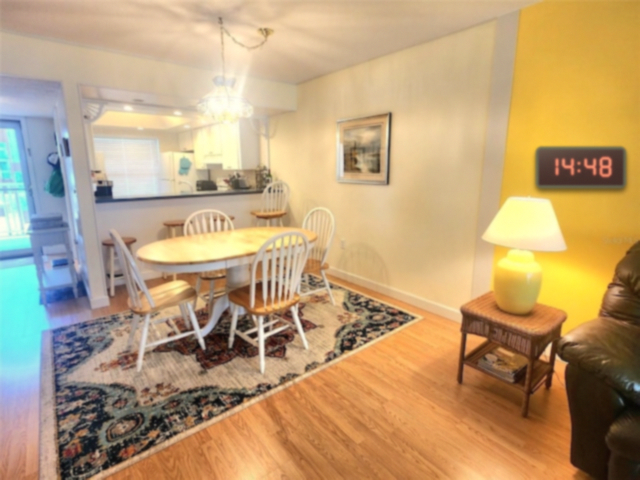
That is T14:48
